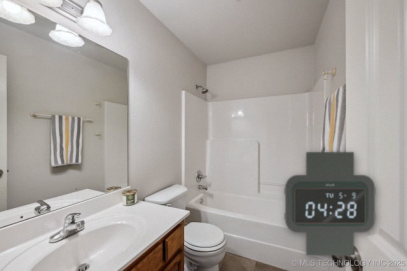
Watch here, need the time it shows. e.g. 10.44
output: 4.28
